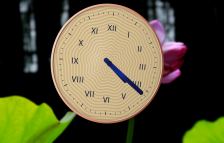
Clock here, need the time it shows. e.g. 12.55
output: 4.21
